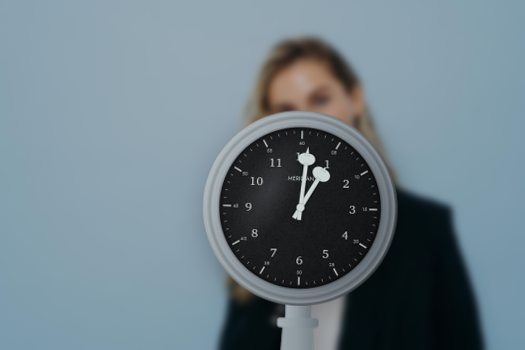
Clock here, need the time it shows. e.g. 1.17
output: 1.01
